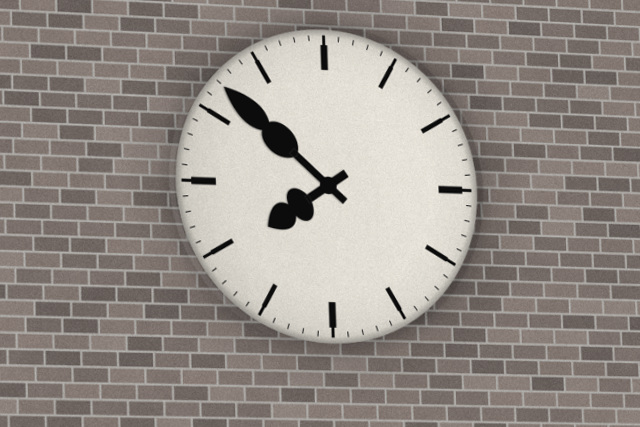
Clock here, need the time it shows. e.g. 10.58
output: 7.52
